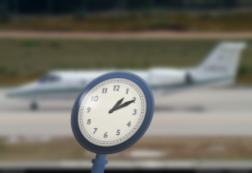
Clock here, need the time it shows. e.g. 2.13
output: 1.10
